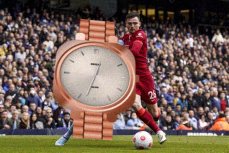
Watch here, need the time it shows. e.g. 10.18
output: 12.33
